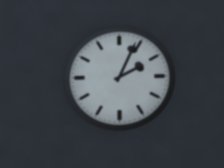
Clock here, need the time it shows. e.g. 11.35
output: 2.04
